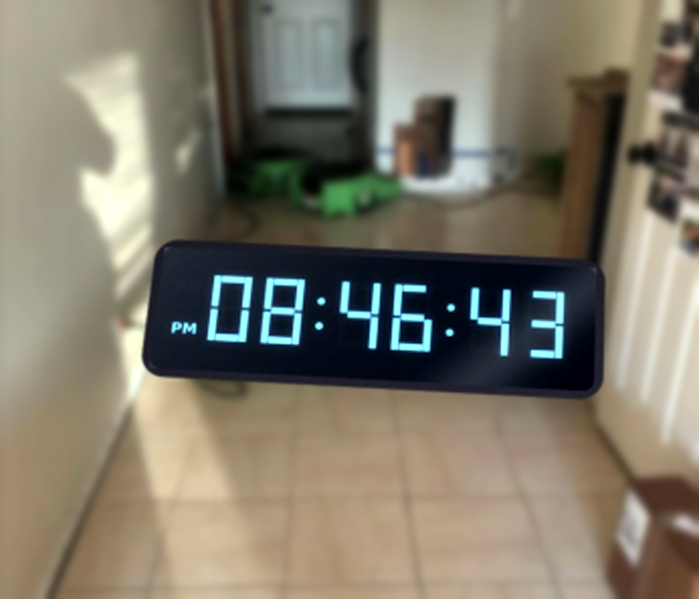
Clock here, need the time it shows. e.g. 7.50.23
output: 8.46.43
